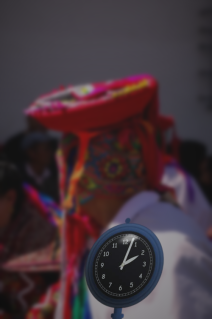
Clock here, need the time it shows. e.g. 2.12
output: 2.03
